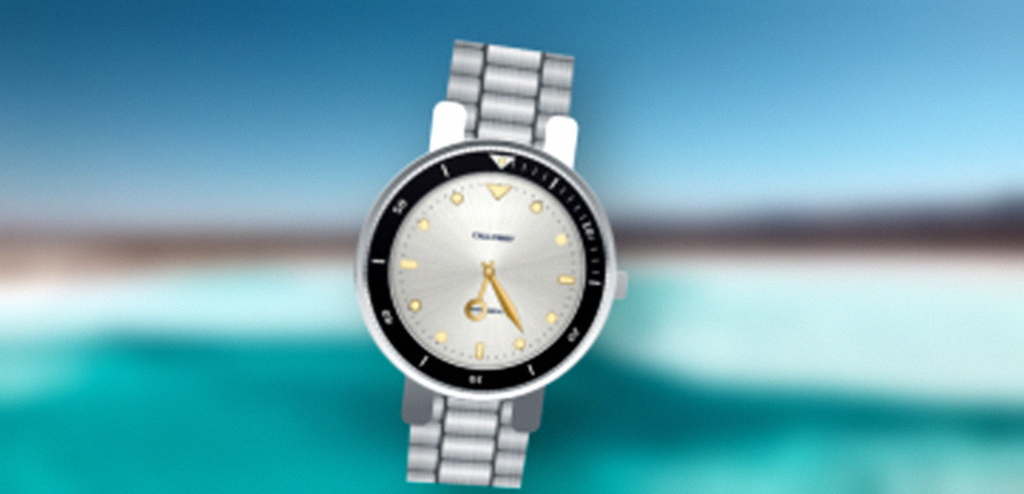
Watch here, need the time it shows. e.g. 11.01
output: 6.24
